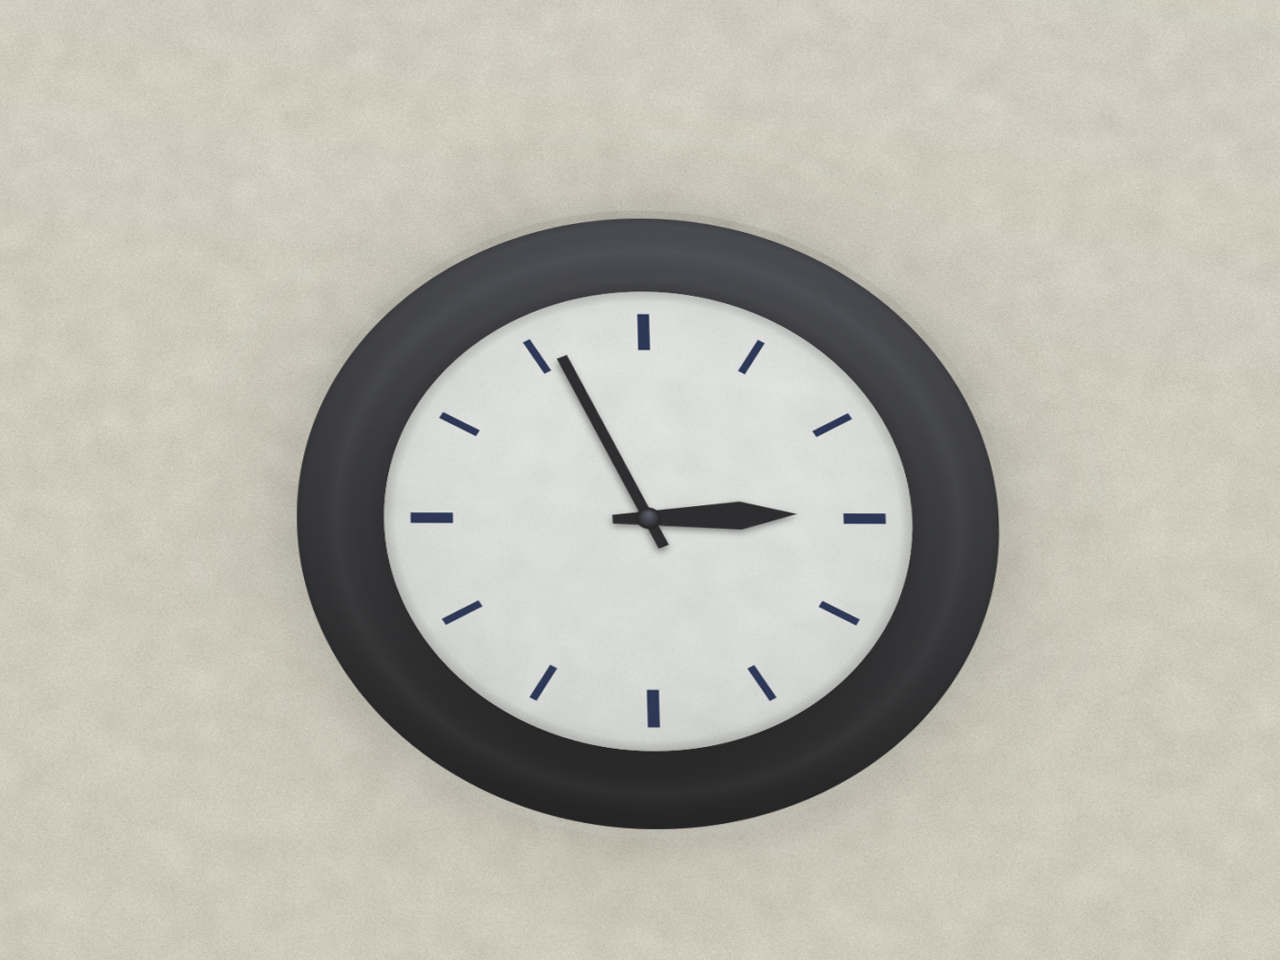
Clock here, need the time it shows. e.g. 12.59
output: 2.56
